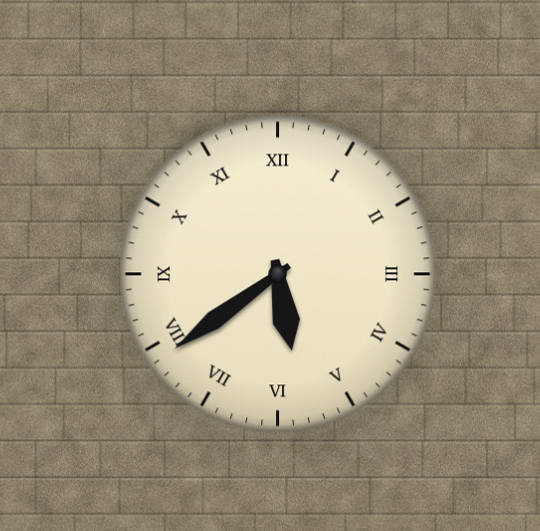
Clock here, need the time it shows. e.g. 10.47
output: 5.39
